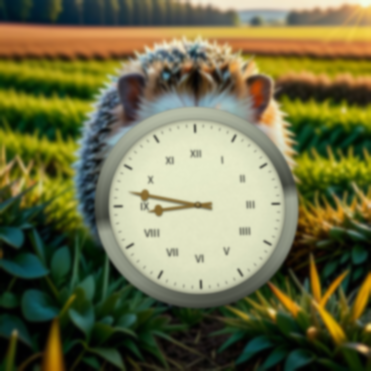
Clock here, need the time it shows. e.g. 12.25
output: 8.47
